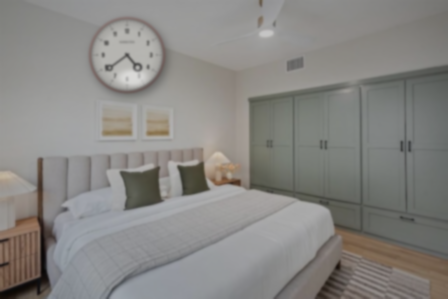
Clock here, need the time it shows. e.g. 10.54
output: 4.39
